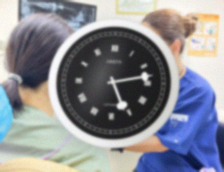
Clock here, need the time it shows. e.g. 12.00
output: 5.13
